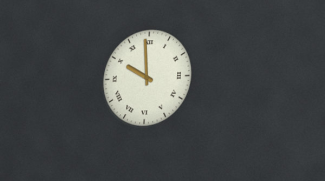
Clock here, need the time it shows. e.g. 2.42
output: 9.59
